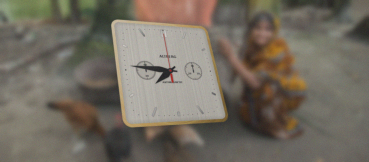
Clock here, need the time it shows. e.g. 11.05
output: 7.46
